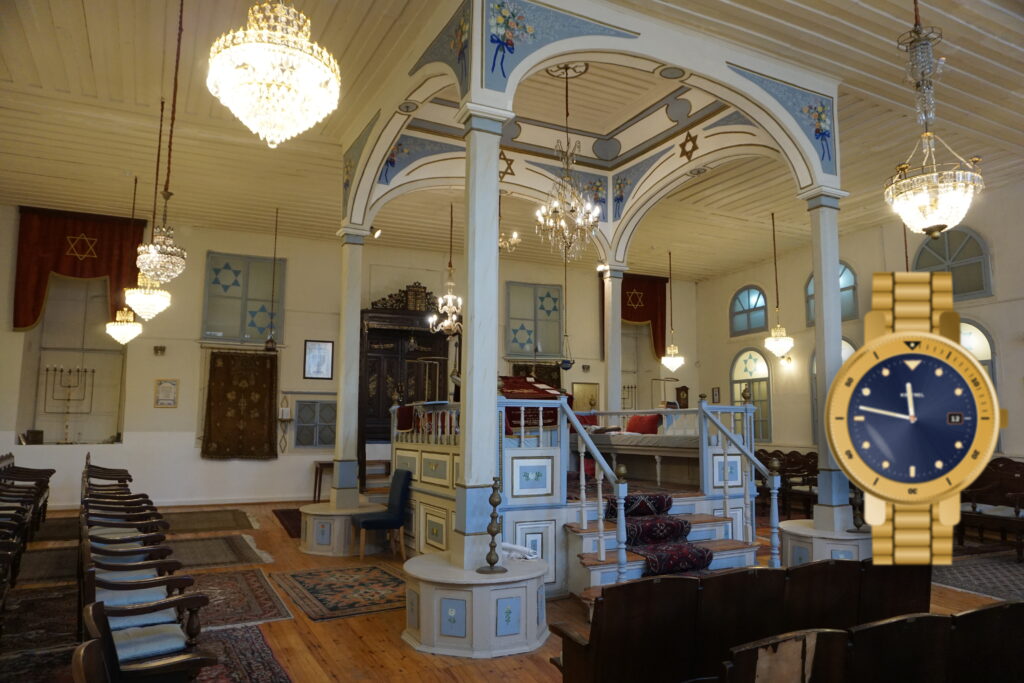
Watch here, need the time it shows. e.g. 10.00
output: 11.47
